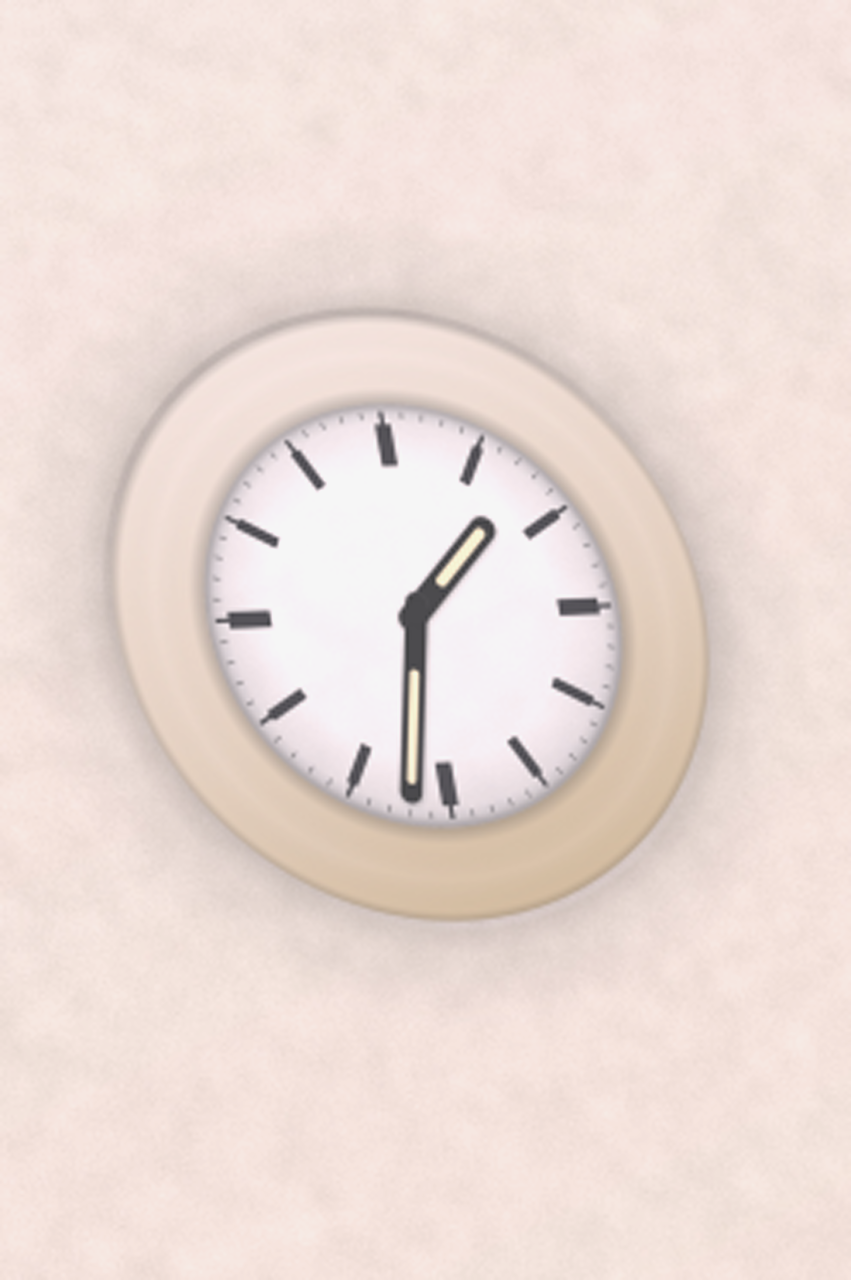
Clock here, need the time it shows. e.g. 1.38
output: 1.32
